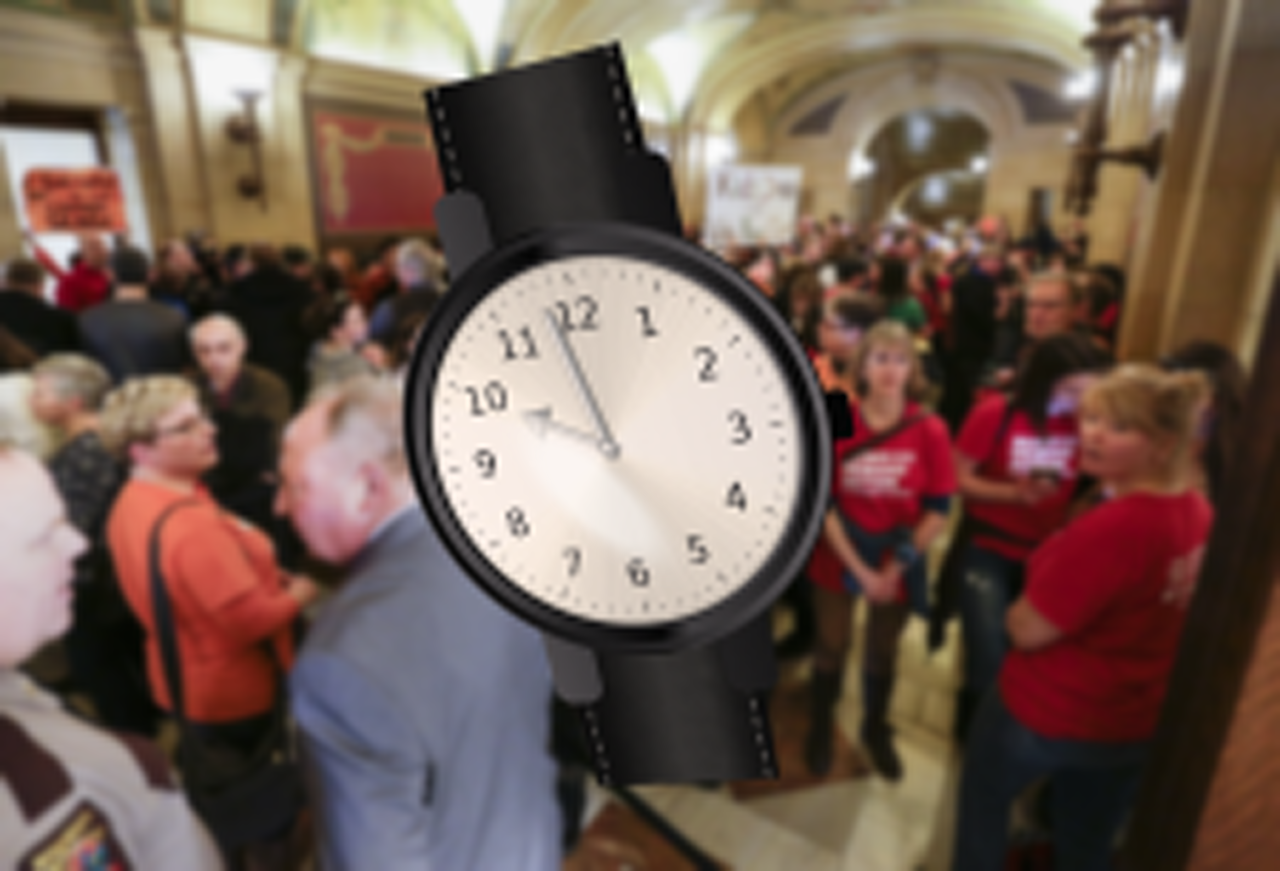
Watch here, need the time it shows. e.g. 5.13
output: 9.58
